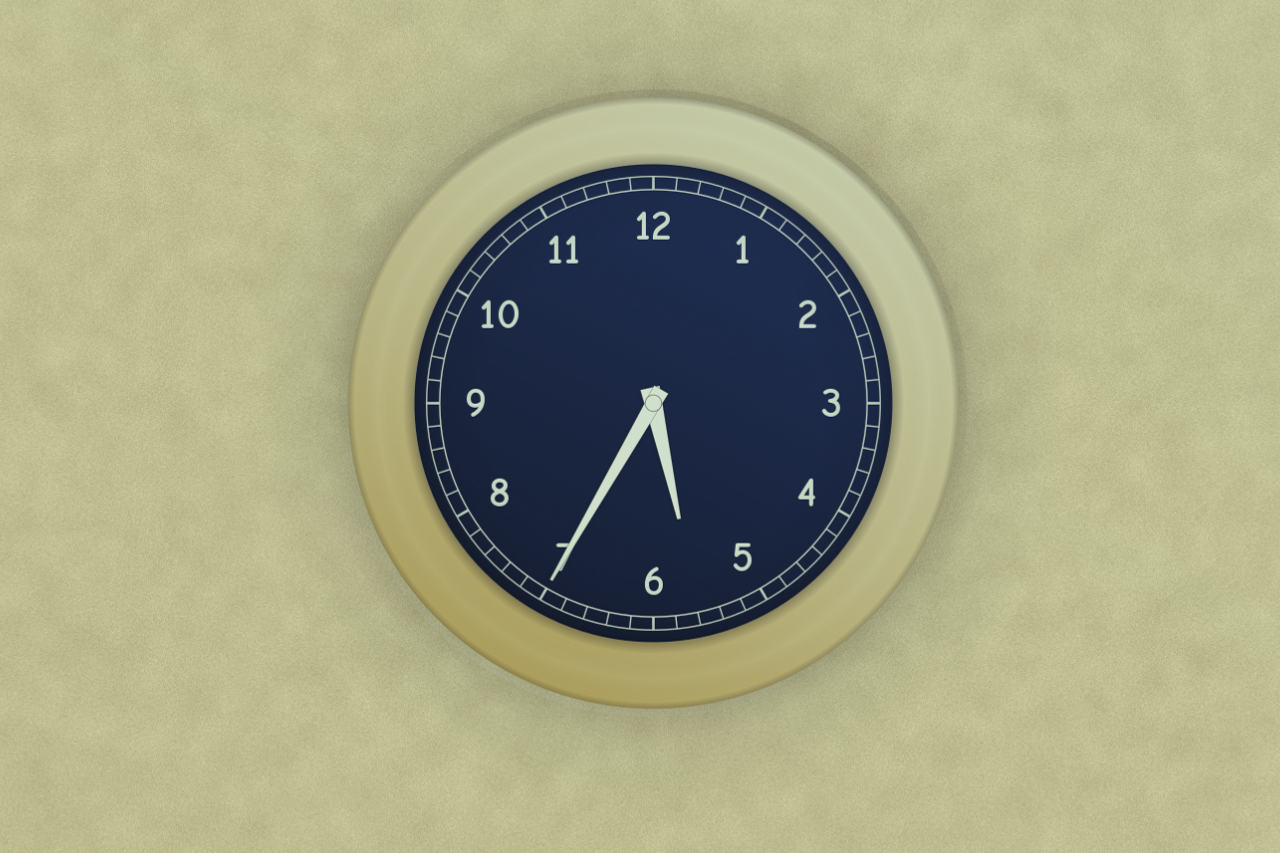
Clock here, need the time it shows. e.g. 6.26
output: 5.35
